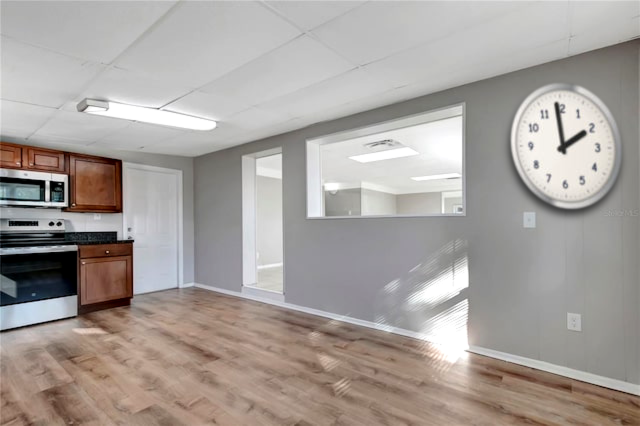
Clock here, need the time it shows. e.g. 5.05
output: 1.59
